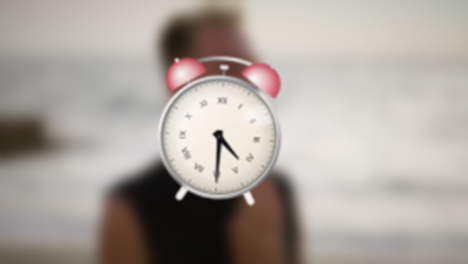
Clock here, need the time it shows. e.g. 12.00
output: 4.30
